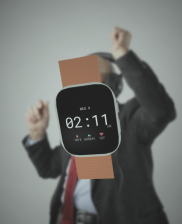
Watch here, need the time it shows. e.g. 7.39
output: 2.11
